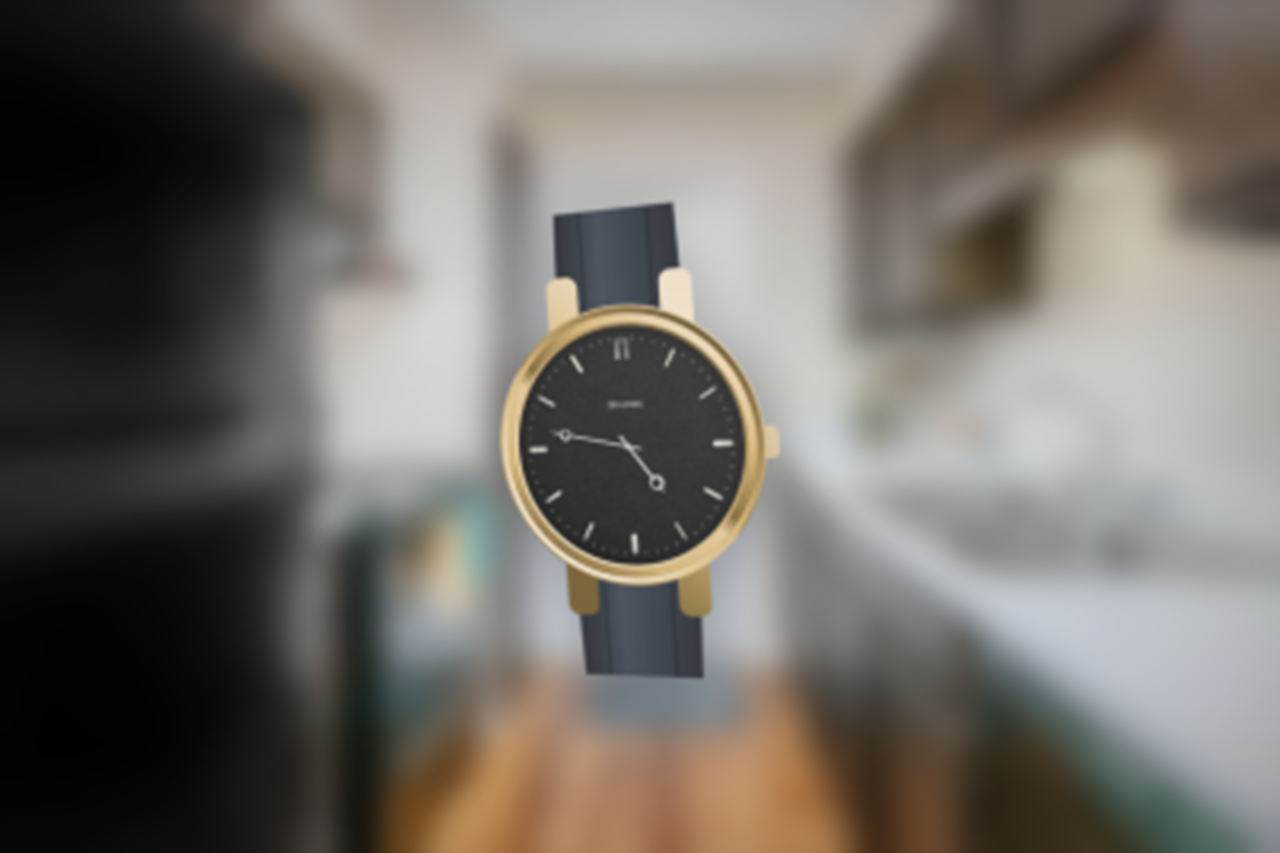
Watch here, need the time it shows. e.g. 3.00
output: 4.47
